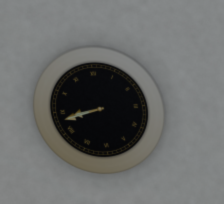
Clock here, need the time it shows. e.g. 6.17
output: 8.43
